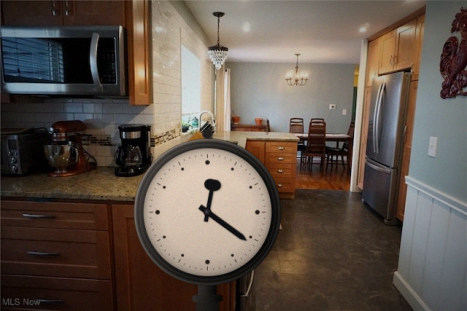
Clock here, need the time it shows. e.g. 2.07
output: 12.21
